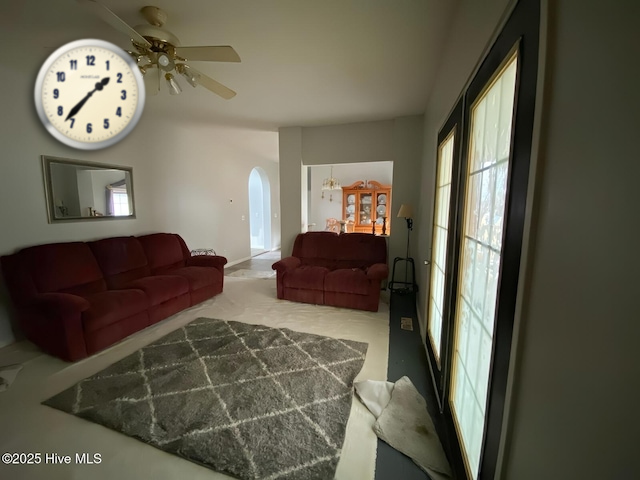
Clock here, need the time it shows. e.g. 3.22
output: 1.37
